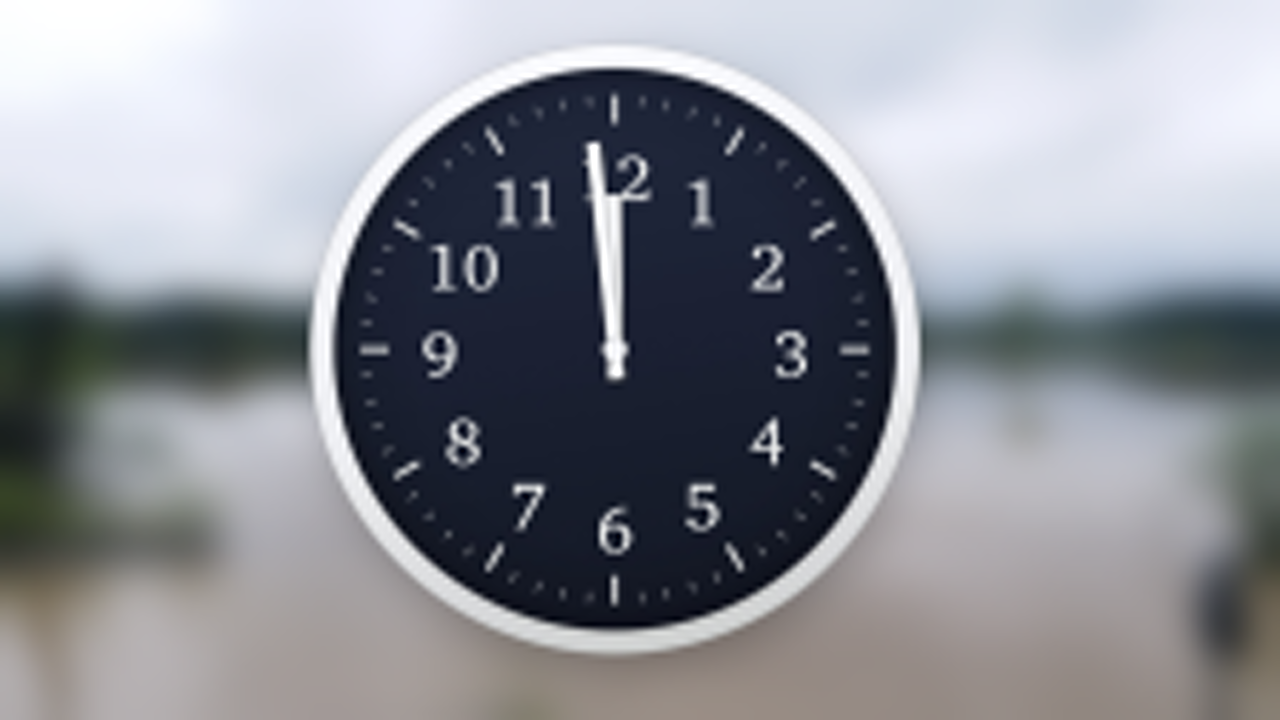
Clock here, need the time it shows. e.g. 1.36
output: 11.59
